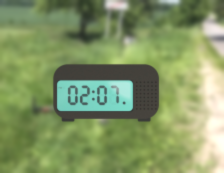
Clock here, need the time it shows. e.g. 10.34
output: 2.07
